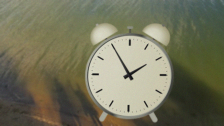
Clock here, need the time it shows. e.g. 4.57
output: 1.55
